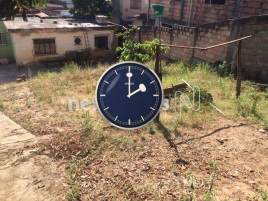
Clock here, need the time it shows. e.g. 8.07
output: 2.00
